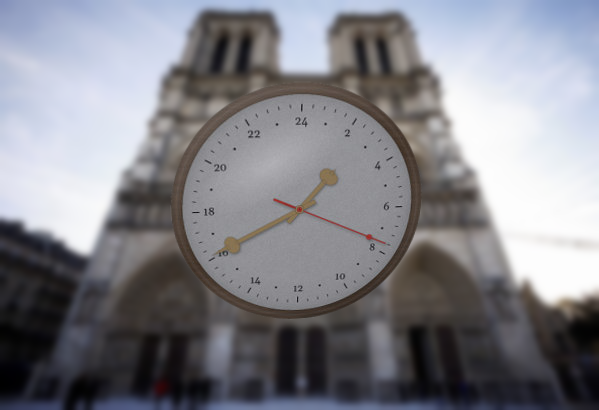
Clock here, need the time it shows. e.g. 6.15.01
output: 2.40.19
